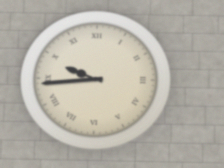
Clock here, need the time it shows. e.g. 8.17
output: 9.44
